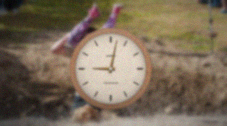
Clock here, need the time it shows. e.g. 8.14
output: 9.02
